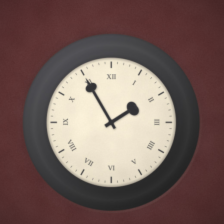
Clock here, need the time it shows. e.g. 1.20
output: 1.55
